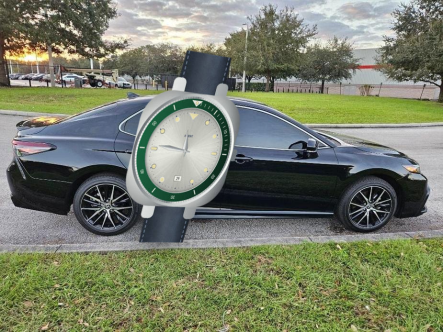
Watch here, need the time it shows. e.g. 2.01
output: 11.46
